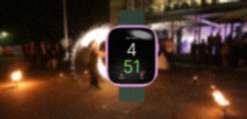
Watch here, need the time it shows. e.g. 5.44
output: 4.51
